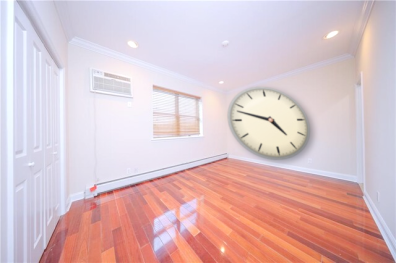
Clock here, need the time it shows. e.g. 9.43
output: 4.48
